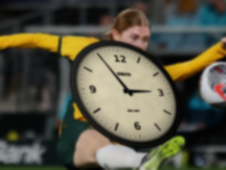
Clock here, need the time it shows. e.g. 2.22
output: 2.55
